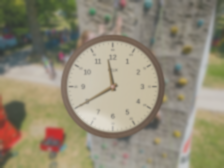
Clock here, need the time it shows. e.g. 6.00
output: 11.40
